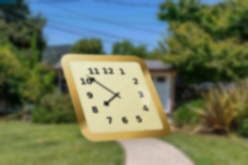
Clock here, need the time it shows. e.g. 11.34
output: 7.52
